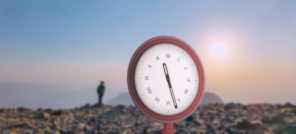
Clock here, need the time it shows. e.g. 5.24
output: 11.27
